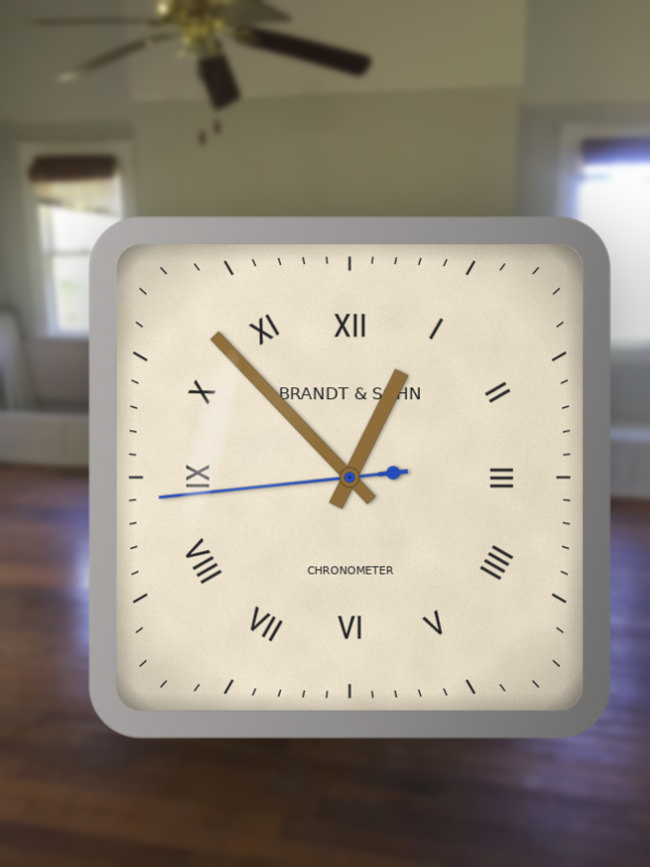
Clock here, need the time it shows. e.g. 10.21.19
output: 12.52.44
